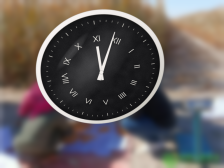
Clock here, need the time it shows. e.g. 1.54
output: 10.59
